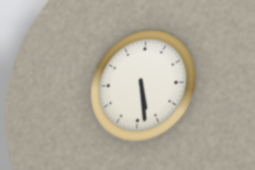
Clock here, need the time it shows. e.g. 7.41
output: 5.28
